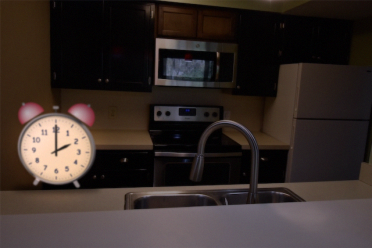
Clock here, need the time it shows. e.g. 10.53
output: 2.00
